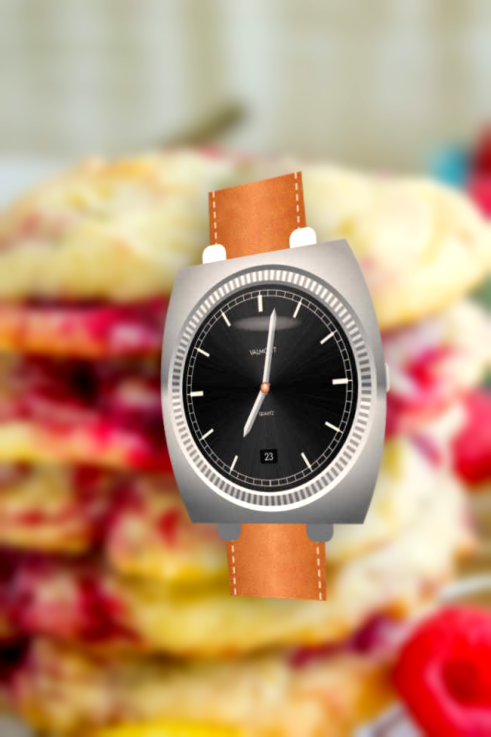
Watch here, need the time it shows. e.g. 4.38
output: 7.02
